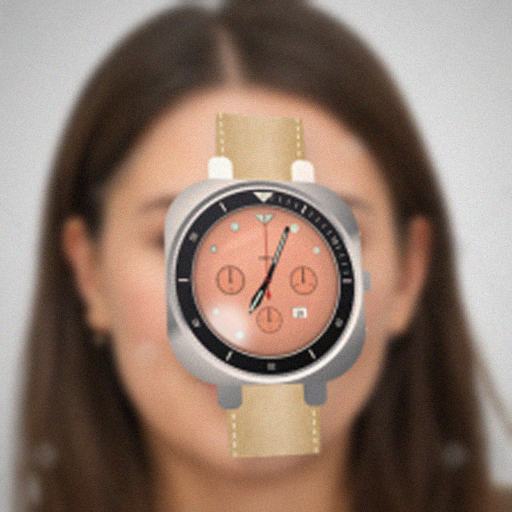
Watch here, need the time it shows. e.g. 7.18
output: 7.04
